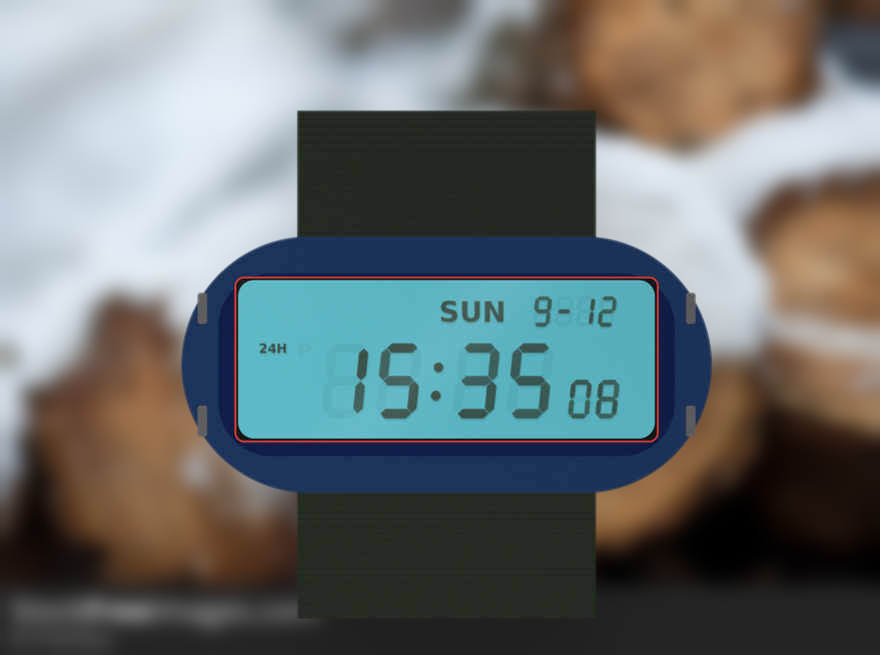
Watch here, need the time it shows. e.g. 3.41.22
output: 15.35.08
